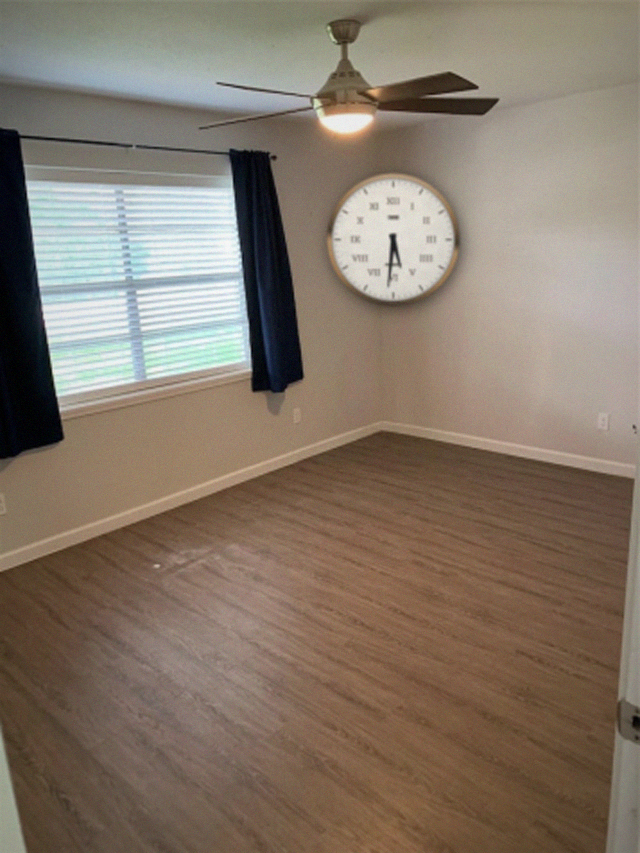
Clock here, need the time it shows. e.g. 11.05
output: 5.31
